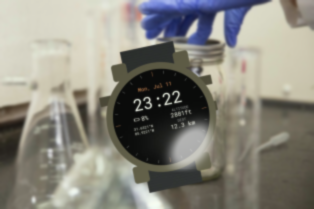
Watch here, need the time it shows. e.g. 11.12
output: 23.22
